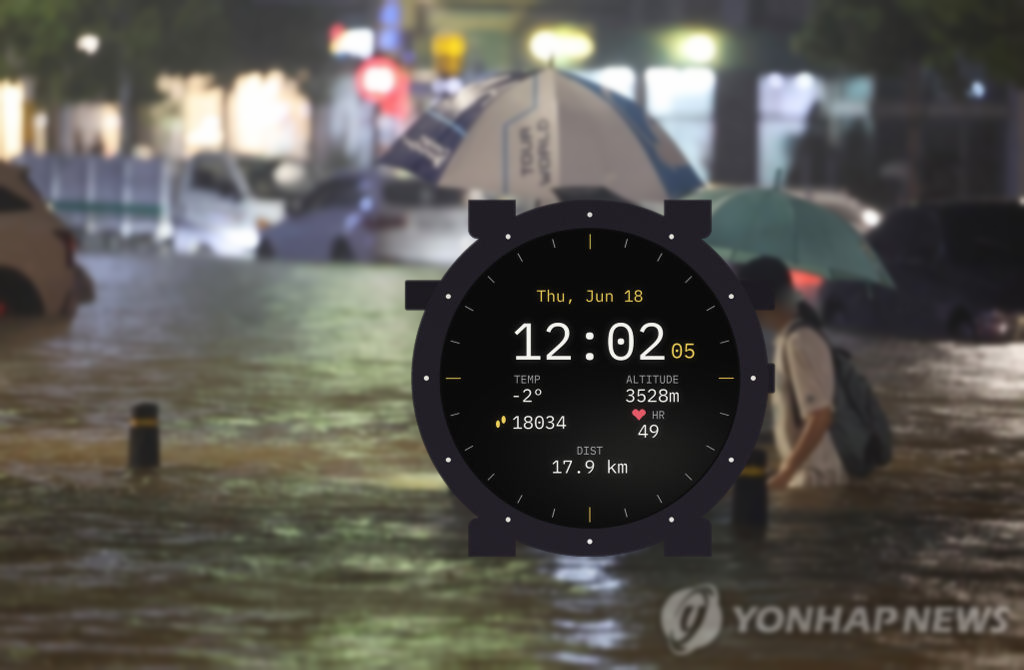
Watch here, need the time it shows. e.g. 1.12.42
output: 12.02.05
